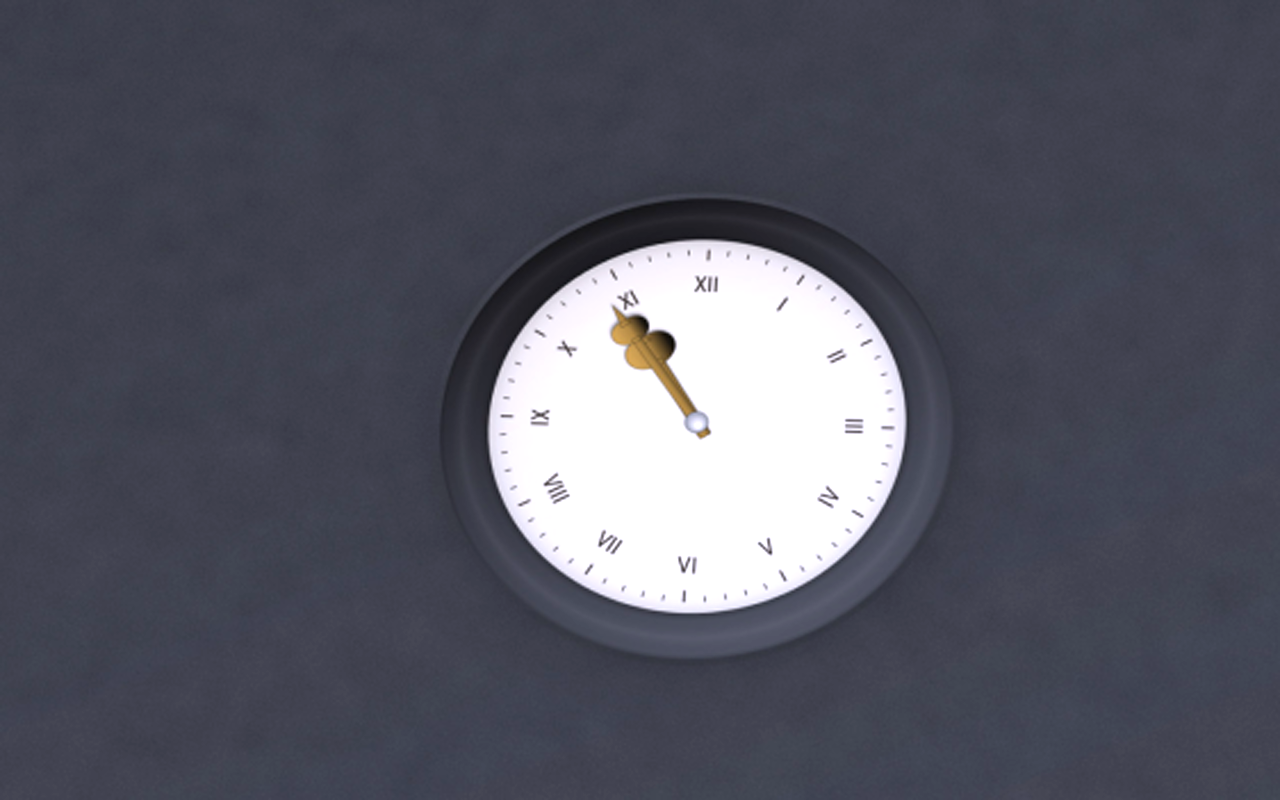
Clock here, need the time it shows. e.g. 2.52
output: 10.54
